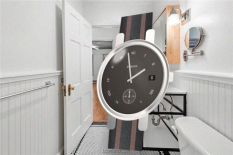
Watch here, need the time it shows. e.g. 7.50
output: 1.58
